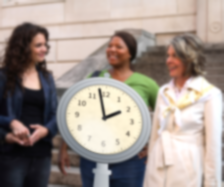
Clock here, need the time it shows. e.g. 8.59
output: 1.58
